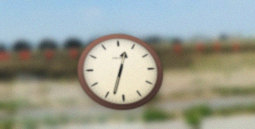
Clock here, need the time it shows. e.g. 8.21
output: 12.33
